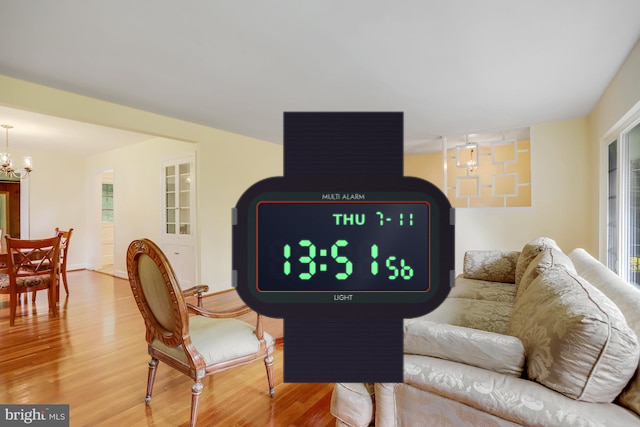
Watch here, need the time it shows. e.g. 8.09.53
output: 13.51.56
